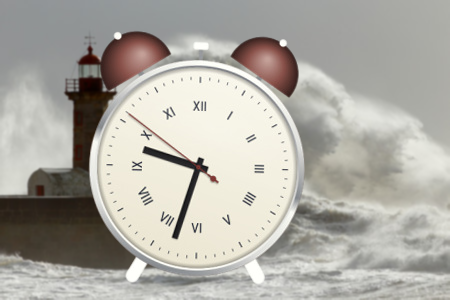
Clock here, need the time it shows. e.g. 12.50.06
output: 9.32.51
